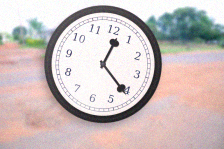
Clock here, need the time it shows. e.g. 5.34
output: 12.21
